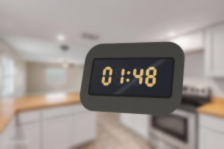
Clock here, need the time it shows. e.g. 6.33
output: 1.48
